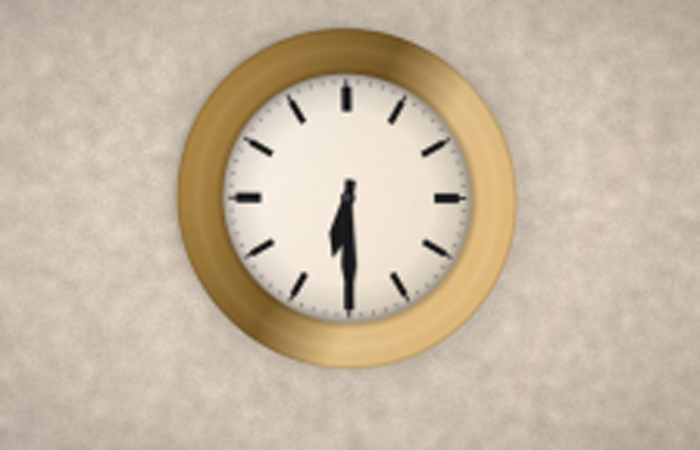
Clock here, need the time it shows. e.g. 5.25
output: 6.30
